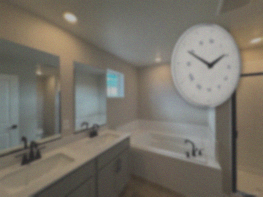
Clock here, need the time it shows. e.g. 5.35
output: 1.49
